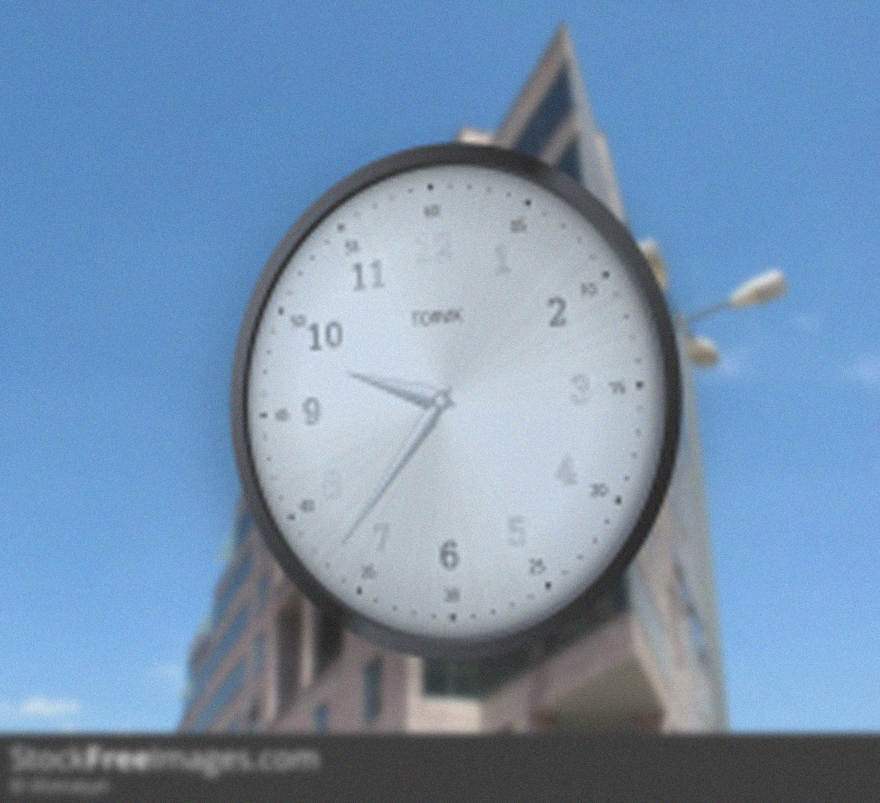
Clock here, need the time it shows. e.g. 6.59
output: 9.37
